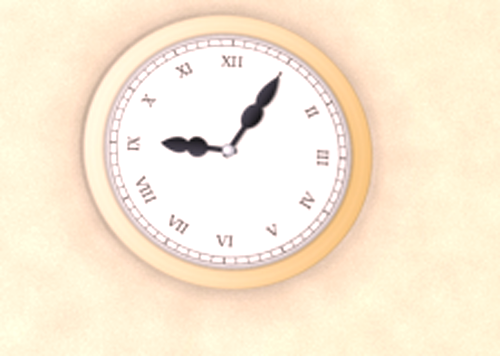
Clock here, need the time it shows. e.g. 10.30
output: 9.05
